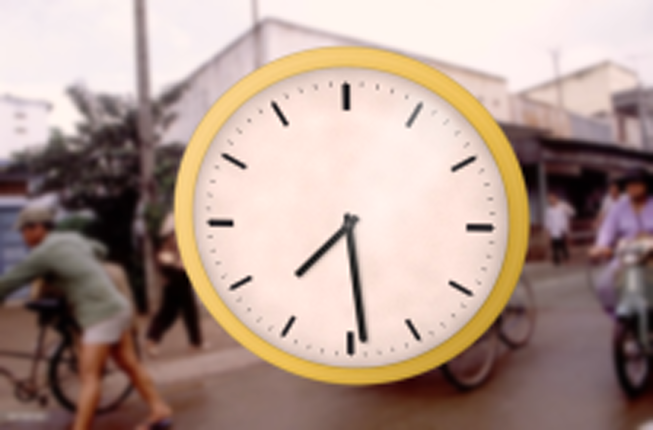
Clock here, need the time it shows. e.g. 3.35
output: 7.29
